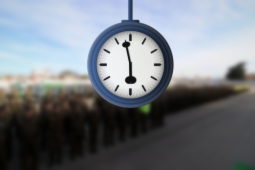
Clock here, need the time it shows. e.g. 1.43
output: 5.58
